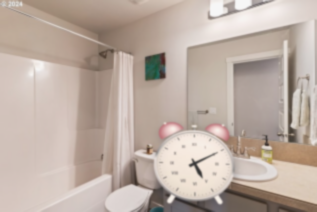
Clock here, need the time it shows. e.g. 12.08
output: 5.10
